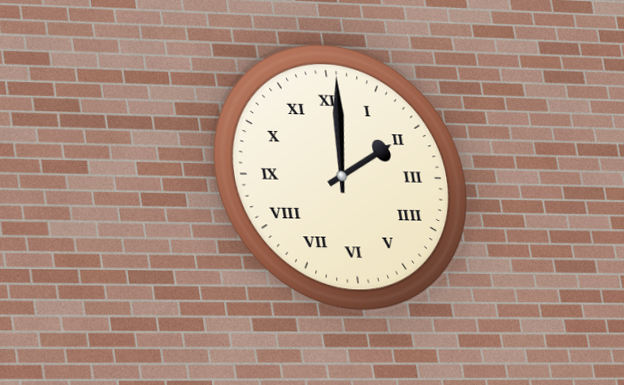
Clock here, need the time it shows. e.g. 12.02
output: 2.01
